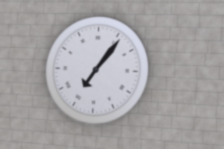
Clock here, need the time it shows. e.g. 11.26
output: 7.06
